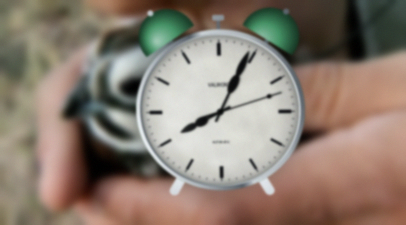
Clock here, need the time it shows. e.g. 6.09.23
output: 8.04.12
